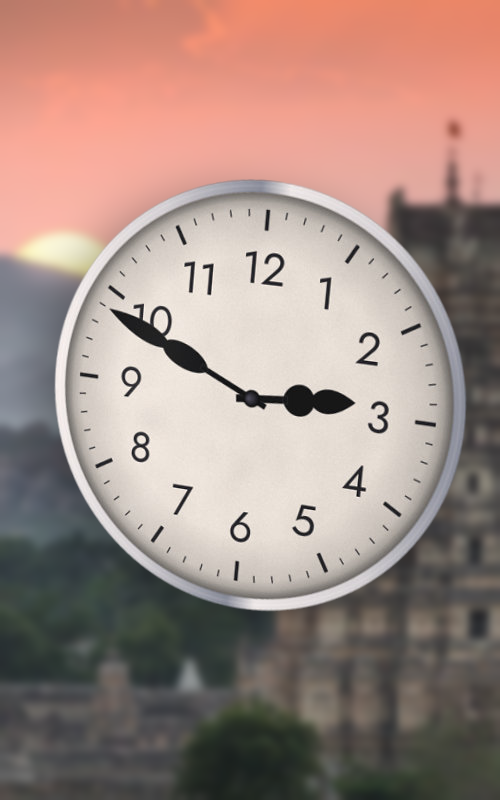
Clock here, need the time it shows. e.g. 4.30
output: 2.49
